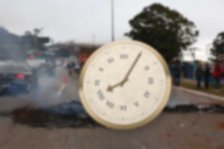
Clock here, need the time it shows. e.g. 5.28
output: 8.05
